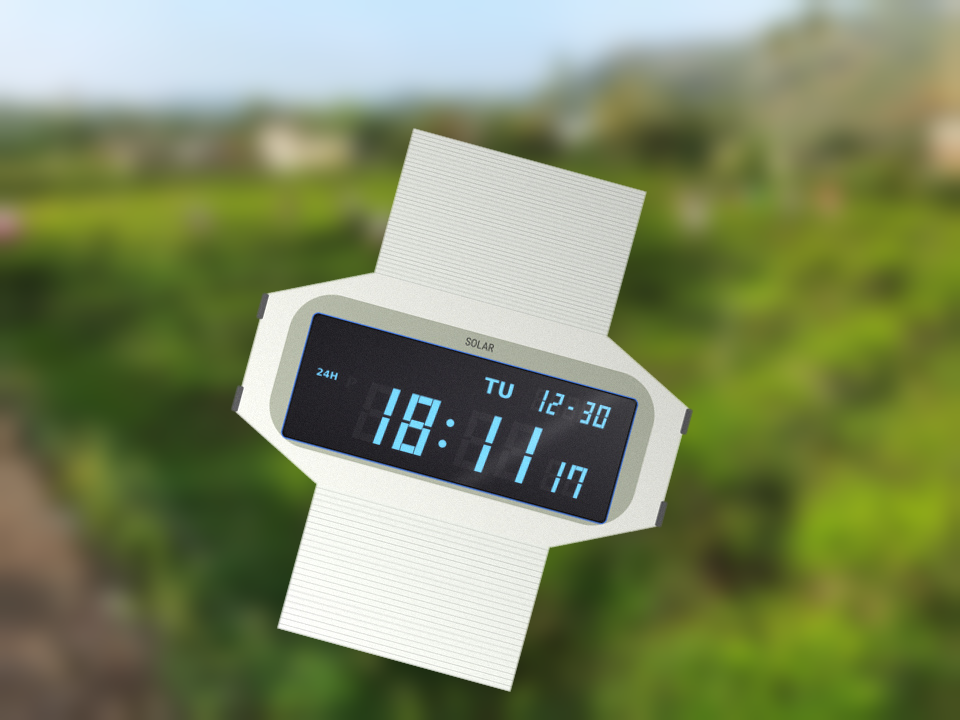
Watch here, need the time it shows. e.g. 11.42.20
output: 18.11.17
